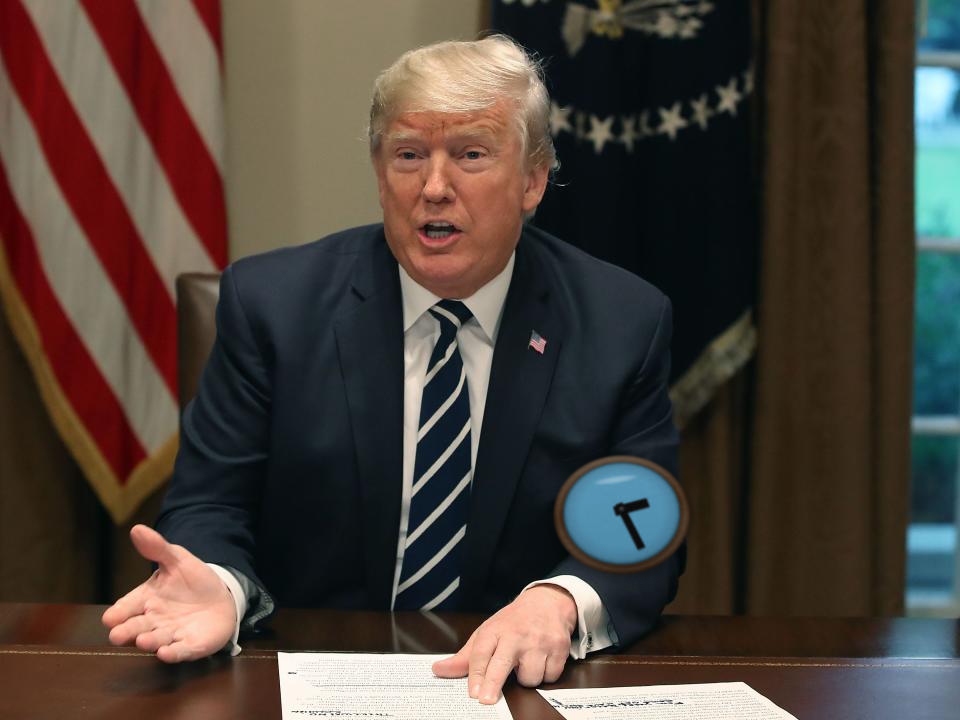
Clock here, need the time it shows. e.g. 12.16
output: 2.26
